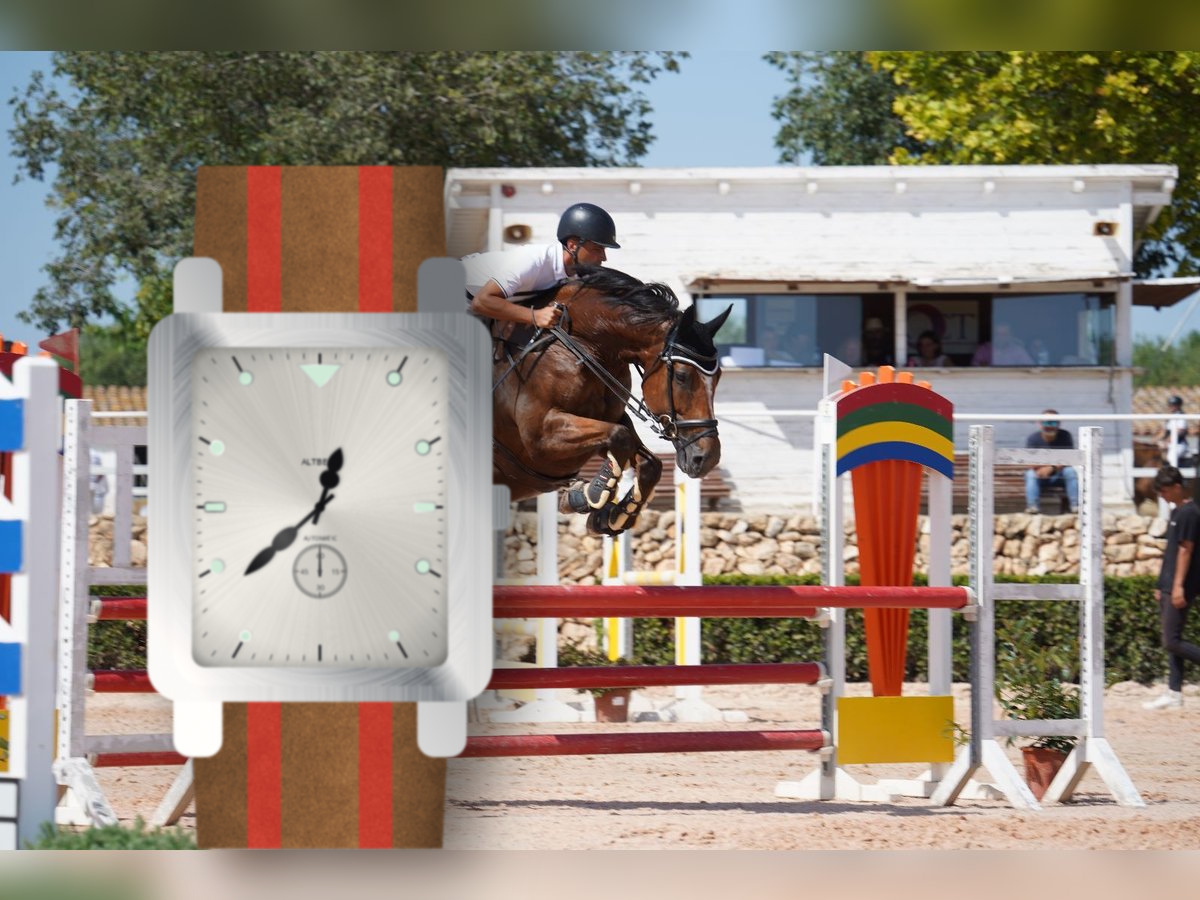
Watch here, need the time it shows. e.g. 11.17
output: 12.38
